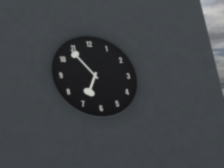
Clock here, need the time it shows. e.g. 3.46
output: 6.54
